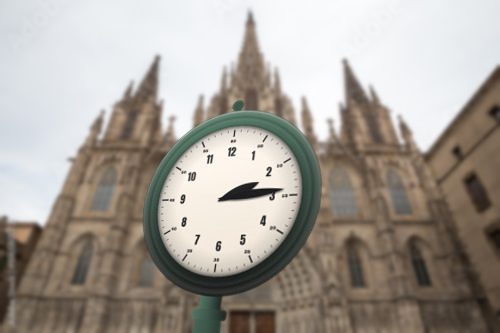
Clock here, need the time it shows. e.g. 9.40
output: 2.14
